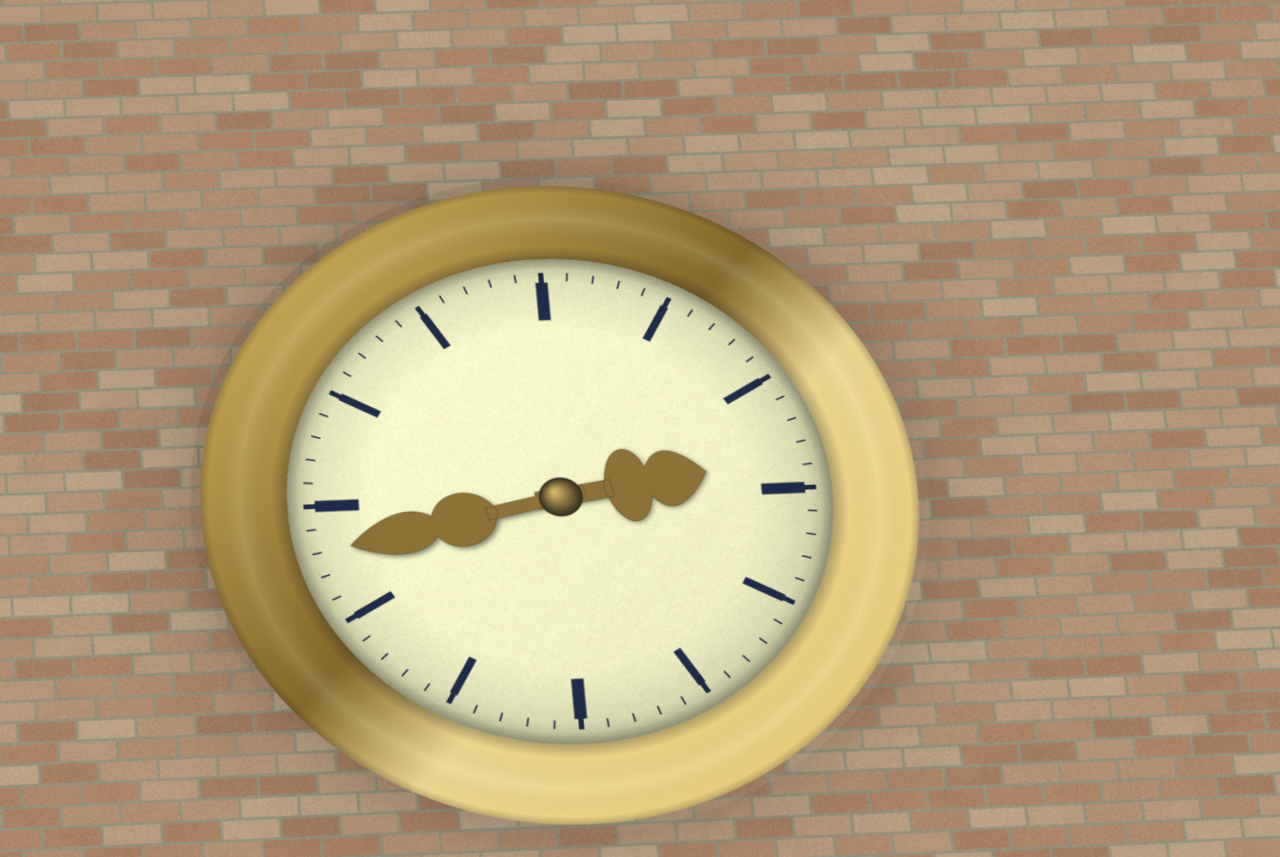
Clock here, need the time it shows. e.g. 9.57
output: 2.43
